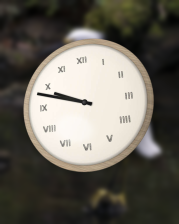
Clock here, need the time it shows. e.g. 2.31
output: 9.48
